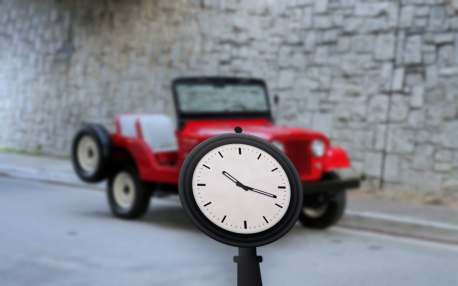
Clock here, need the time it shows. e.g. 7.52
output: 10.18
